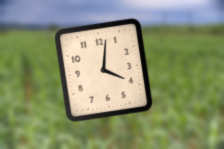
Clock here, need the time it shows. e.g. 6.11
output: 4.02
